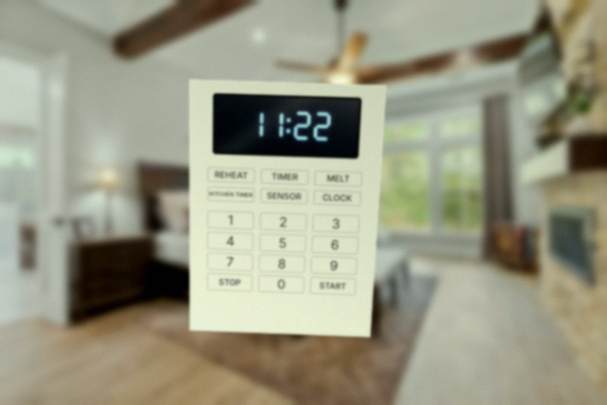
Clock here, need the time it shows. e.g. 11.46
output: 11.22
